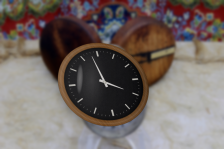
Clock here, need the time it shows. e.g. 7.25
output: 3.58
